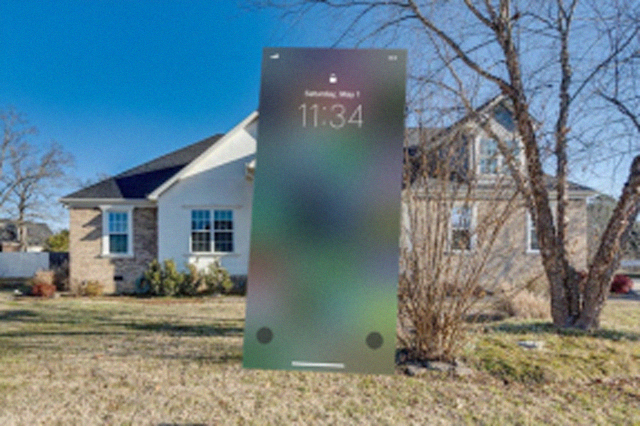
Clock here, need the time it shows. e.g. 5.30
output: 11.34
